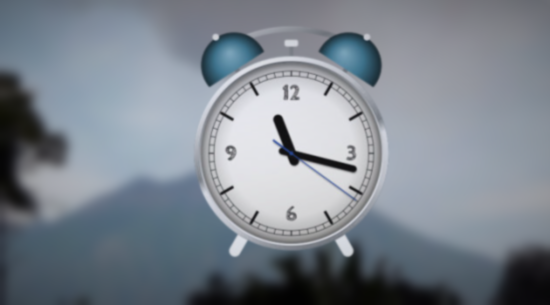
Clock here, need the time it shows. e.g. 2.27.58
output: 11.17.21
